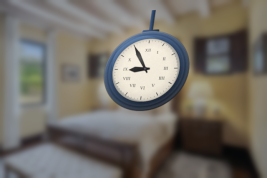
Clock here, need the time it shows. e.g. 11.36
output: 8.55
